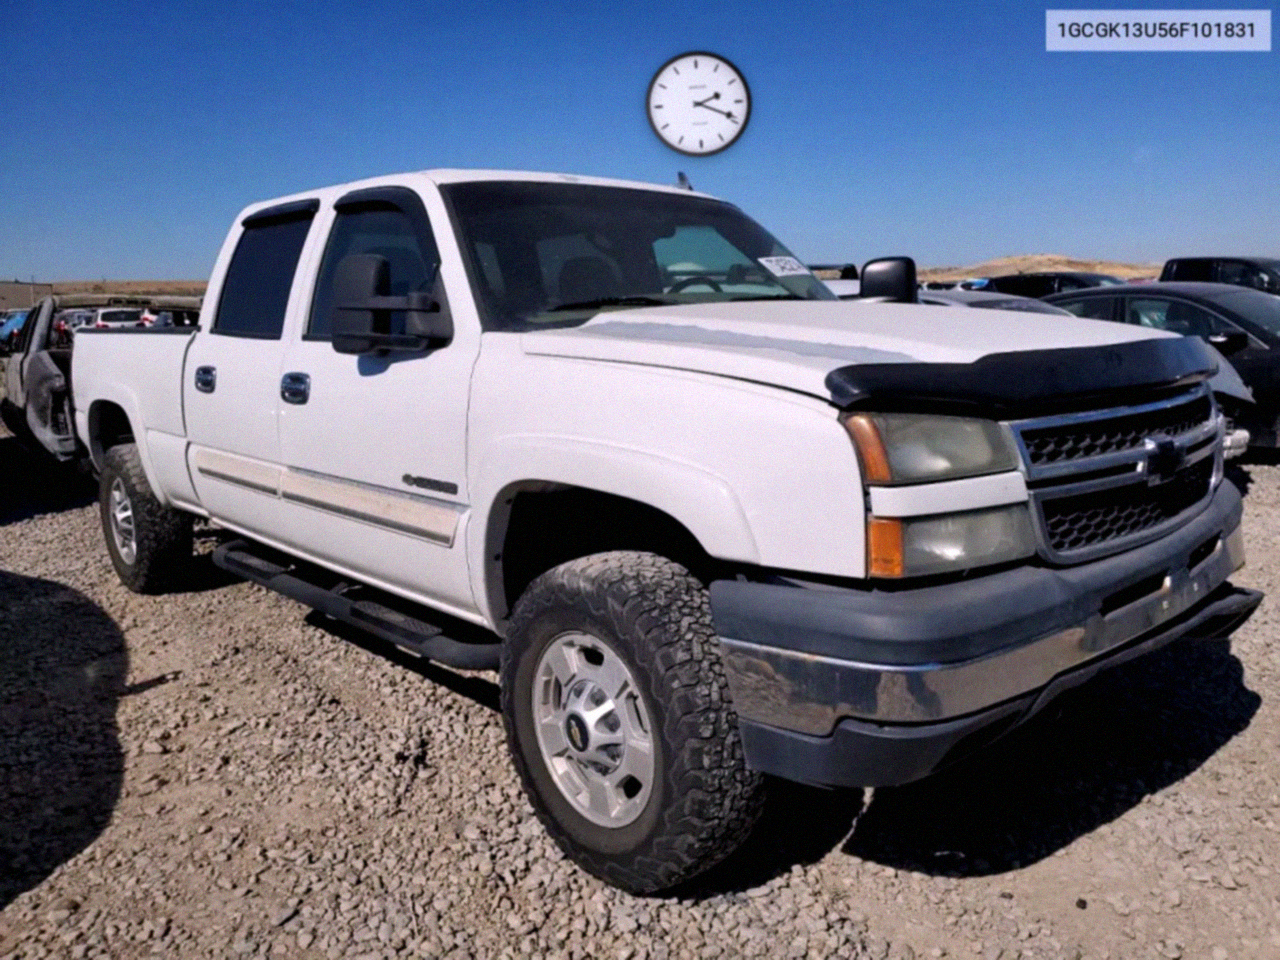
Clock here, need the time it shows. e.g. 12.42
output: 2.19
